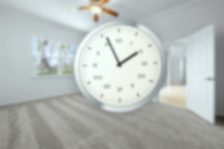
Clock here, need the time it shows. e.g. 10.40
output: 1.56
